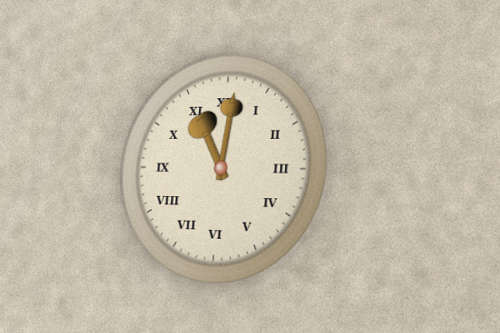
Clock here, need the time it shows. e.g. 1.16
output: 11.01
